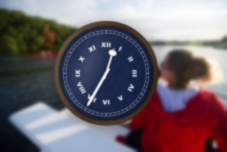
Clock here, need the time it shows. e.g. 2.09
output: 12.35
